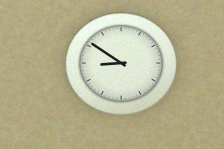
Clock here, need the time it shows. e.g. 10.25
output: 8.51
